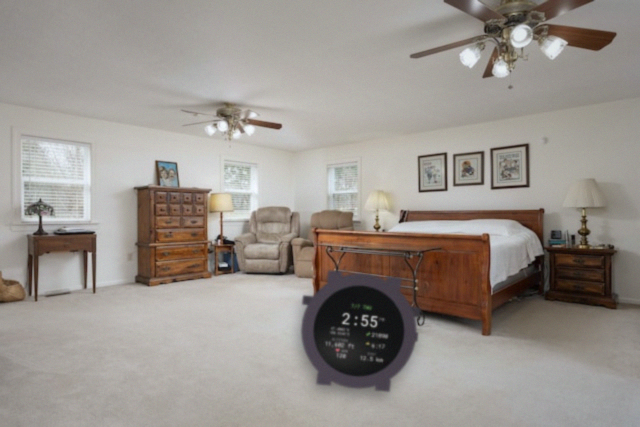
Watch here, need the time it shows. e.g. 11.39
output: 2.55
